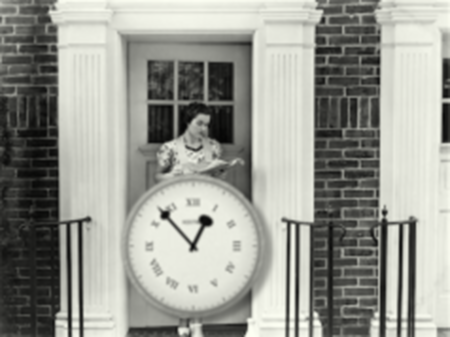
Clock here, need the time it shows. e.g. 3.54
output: 12.53
